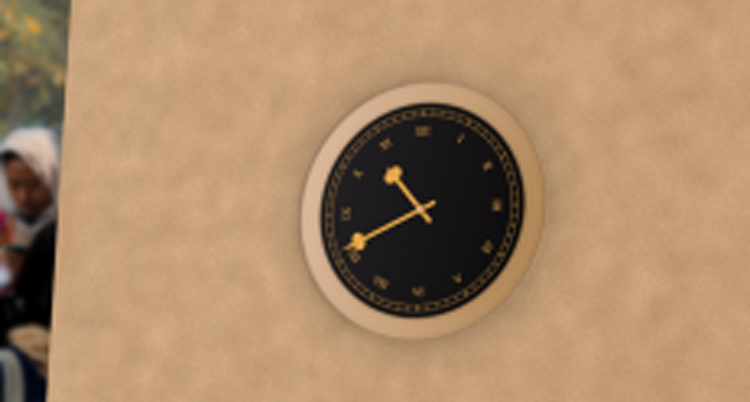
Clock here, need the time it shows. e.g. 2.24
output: 10.41
